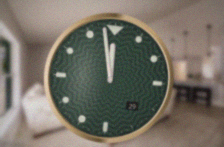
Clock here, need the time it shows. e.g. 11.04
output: 11.58
